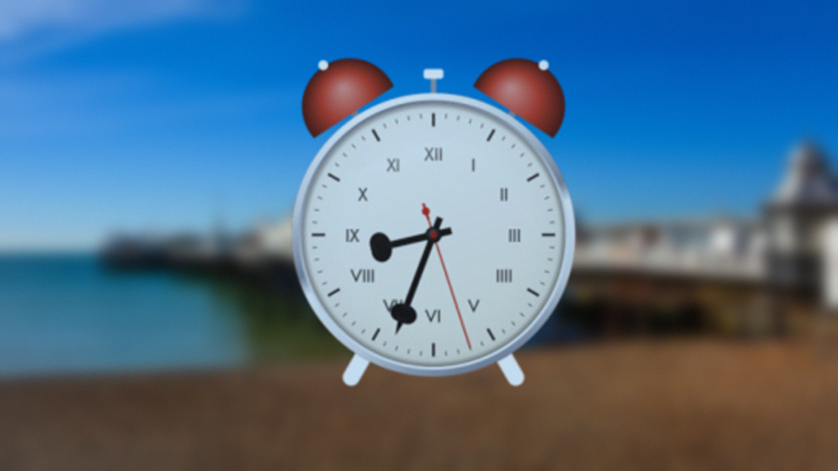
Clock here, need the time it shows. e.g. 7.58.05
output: 8.33.27
